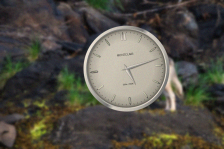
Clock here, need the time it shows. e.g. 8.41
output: 5.13
